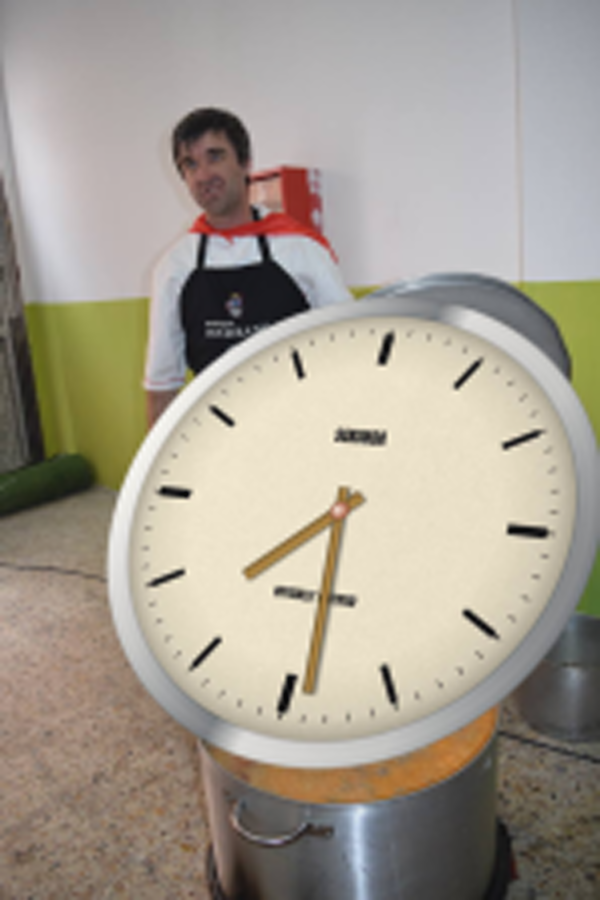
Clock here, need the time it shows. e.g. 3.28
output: 7.29
